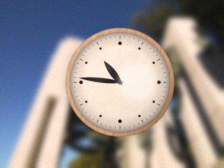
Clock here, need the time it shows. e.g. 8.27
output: 10.46
